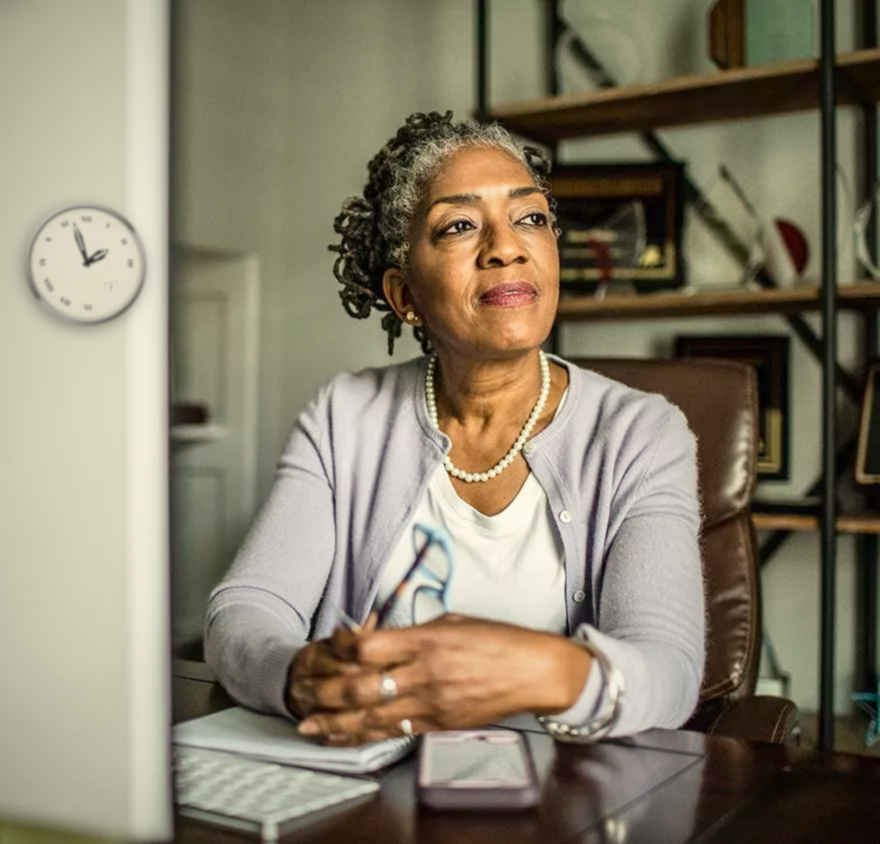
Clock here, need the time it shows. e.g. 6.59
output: 1.57
